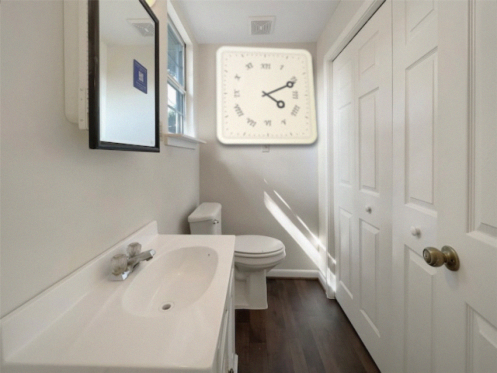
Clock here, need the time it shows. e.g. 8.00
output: 4.11
